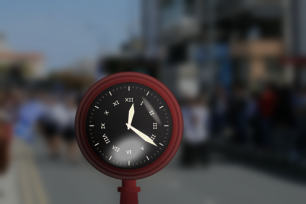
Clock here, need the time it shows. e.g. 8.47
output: 12.21
